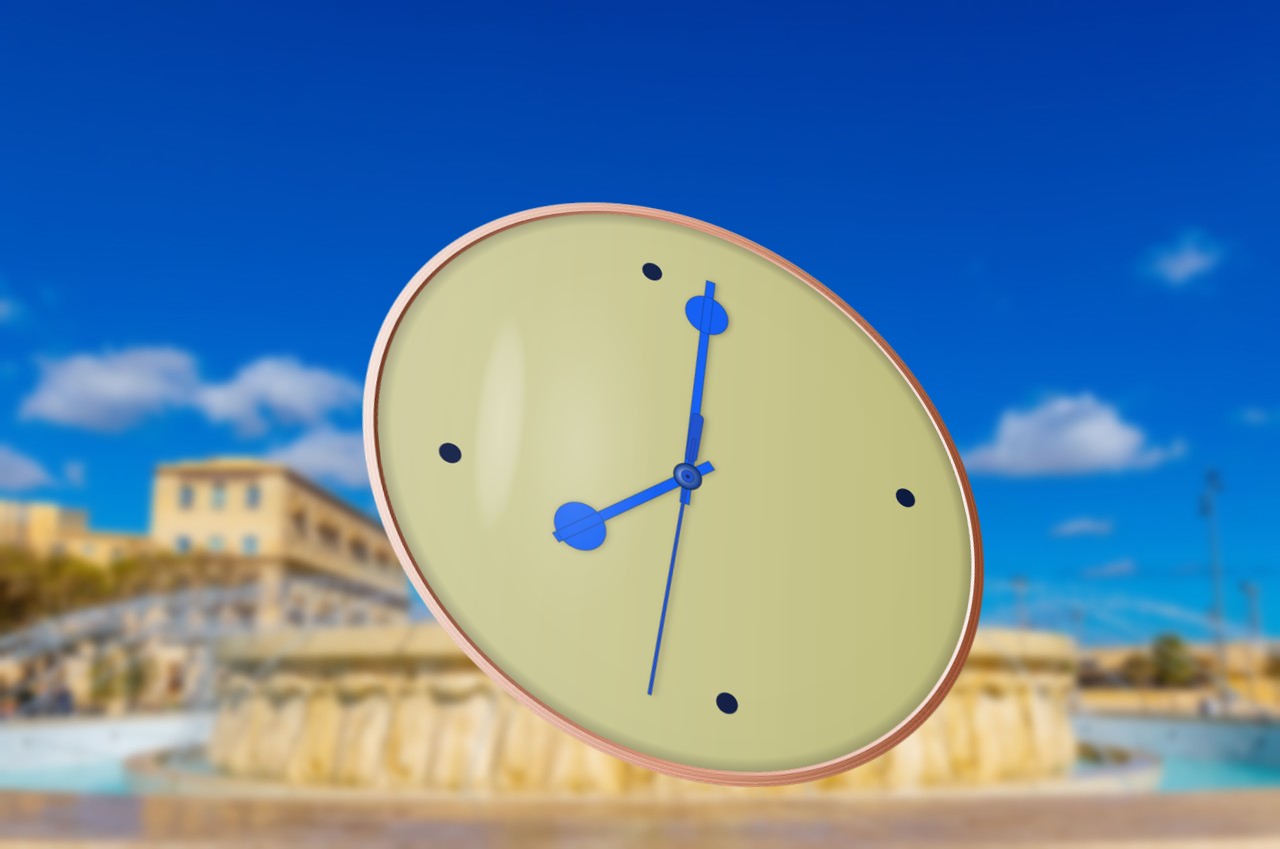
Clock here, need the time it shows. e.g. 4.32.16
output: 8.02.33
